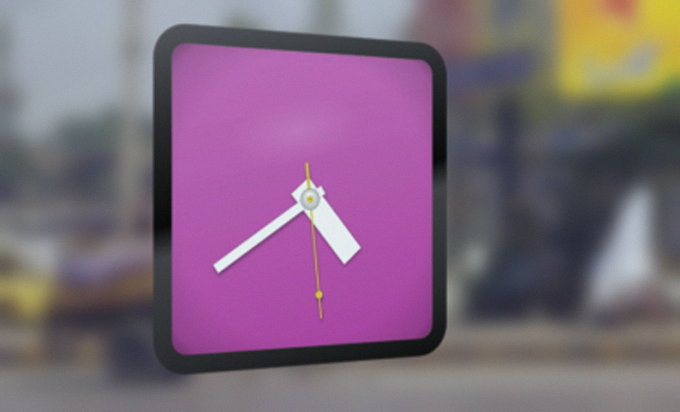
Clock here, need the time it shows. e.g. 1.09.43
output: 4.39.29
